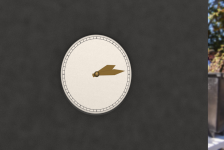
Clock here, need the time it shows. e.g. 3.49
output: 2.14
